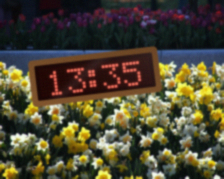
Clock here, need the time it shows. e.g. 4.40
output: 13.35
